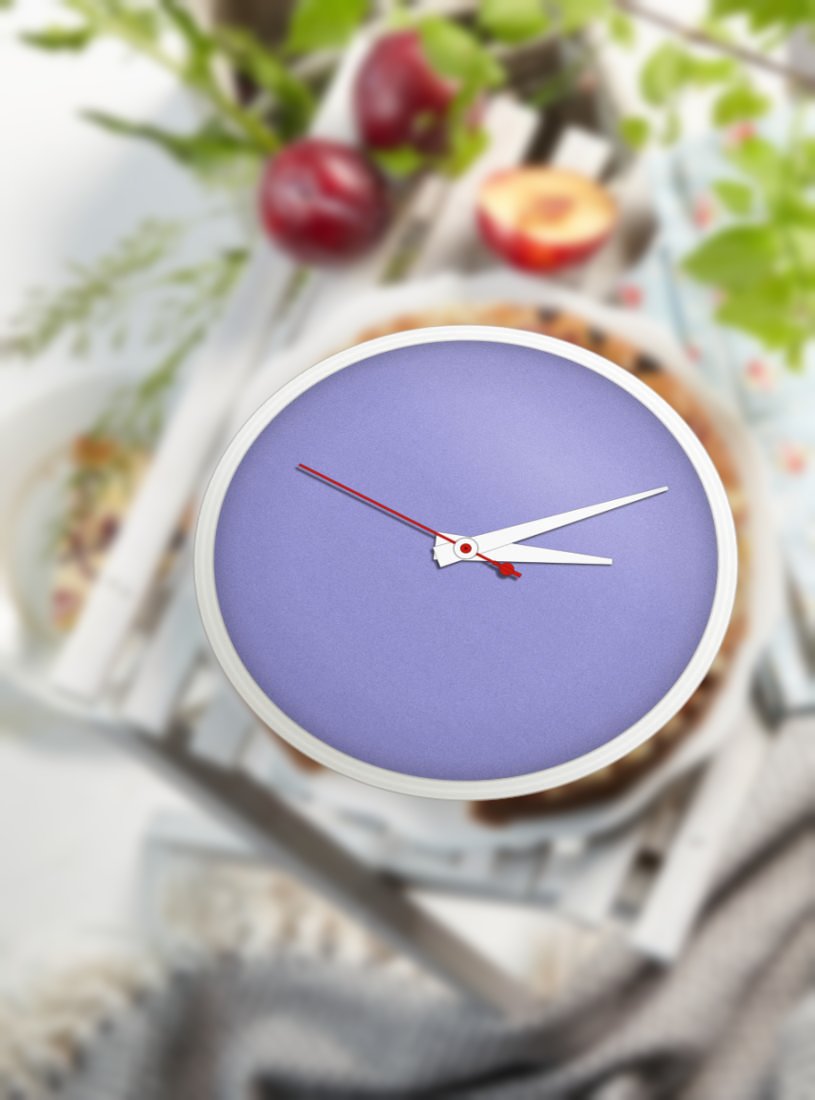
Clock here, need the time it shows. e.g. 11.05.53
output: 3.11.50
